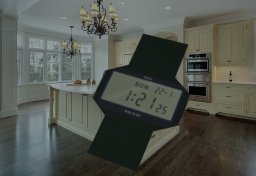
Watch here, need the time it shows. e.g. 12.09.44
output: 1.21.25
